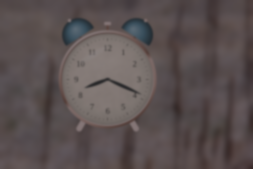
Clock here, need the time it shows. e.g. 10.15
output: 8.19
